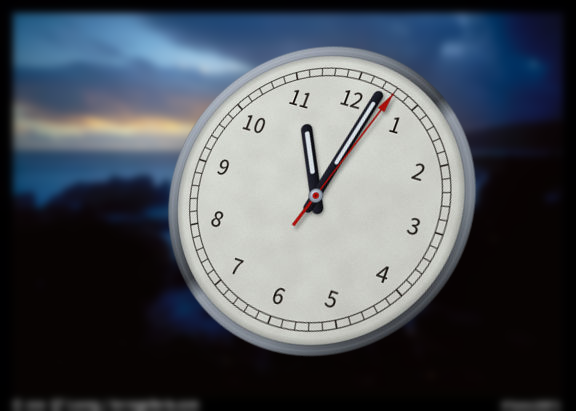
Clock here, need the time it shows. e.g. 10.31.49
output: 11.02.03
